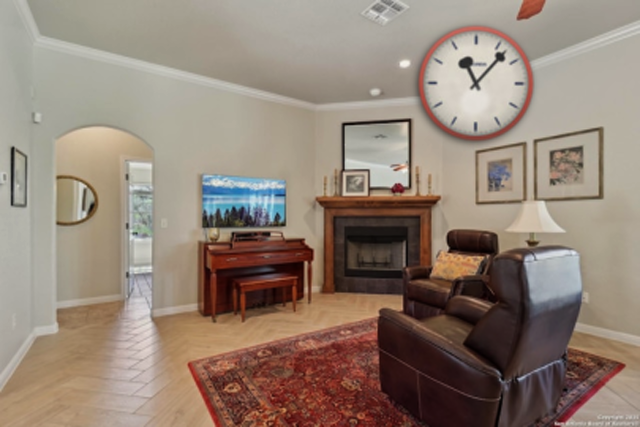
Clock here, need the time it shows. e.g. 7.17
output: 11.07
